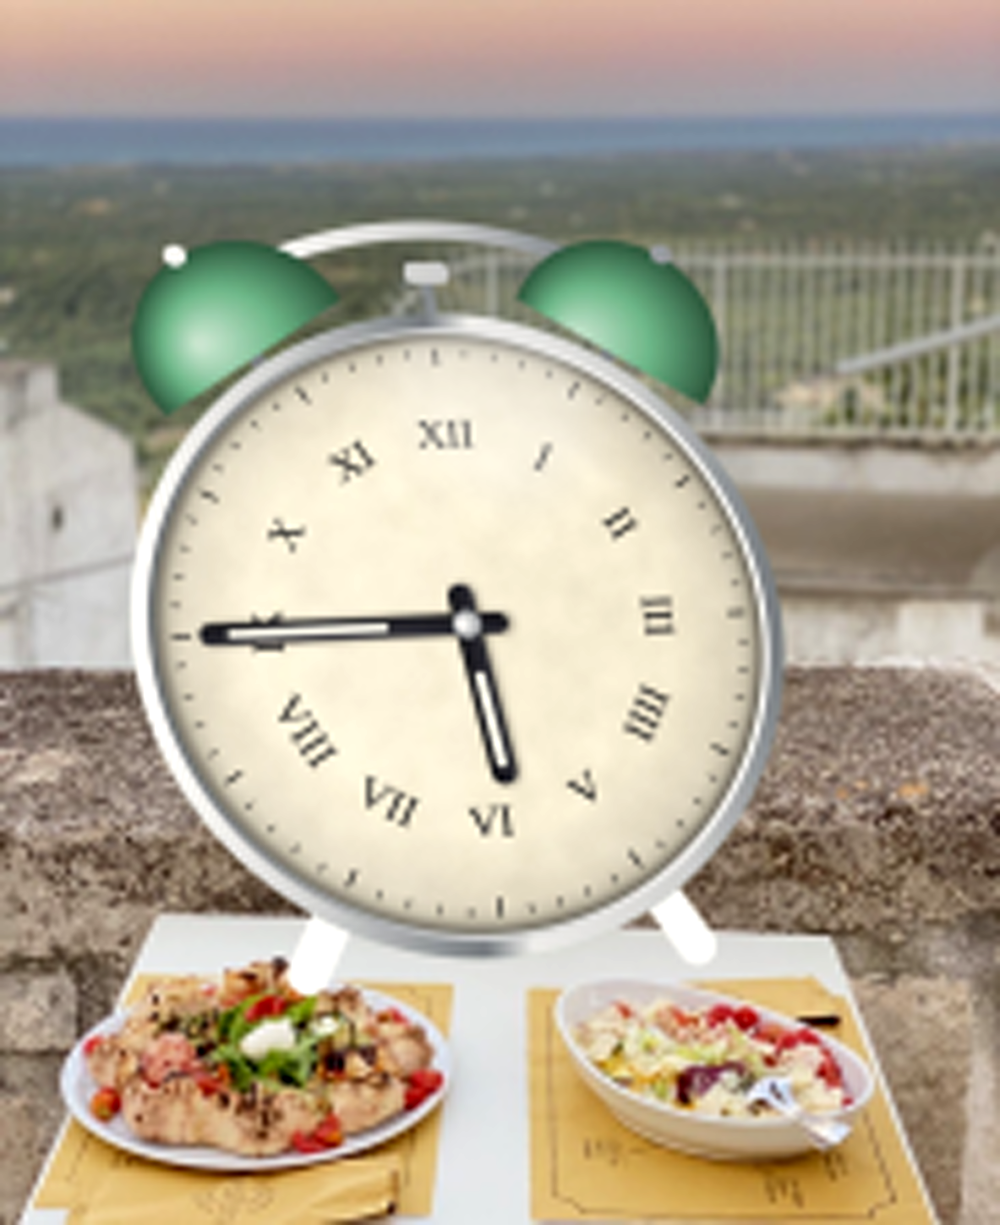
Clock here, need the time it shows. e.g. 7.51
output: 5.45
